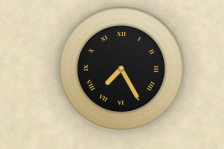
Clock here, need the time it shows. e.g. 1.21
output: 7.25
